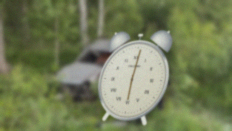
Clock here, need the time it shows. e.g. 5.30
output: 6.01
